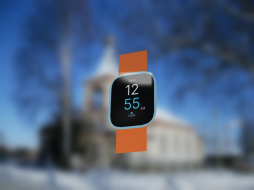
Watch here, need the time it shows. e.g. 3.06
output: 12.55
